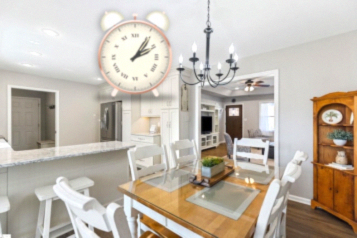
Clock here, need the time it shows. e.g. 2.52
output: 2.06
